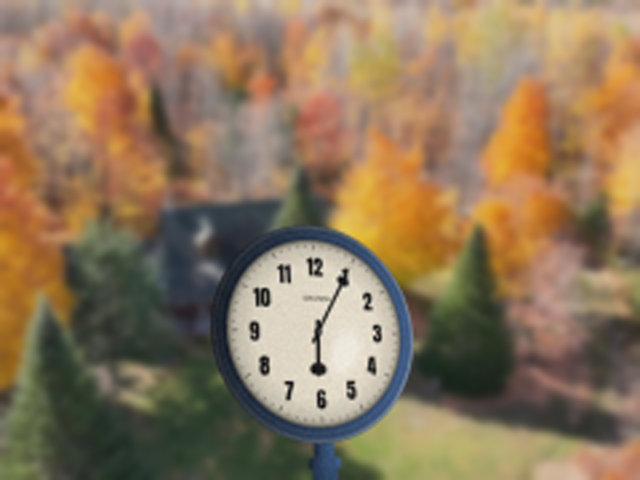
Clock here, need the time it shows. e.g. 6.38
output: 6.05
